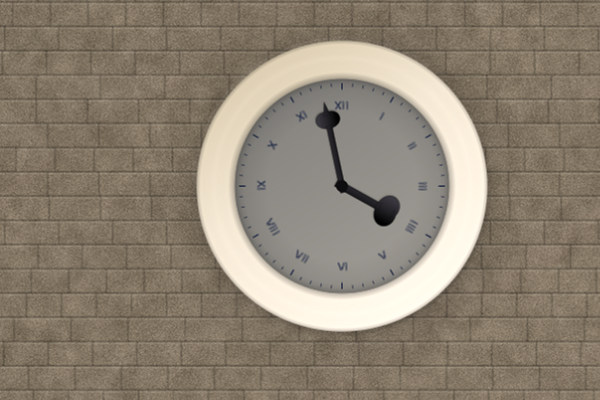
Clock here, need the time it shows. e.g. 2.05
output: 3.58
